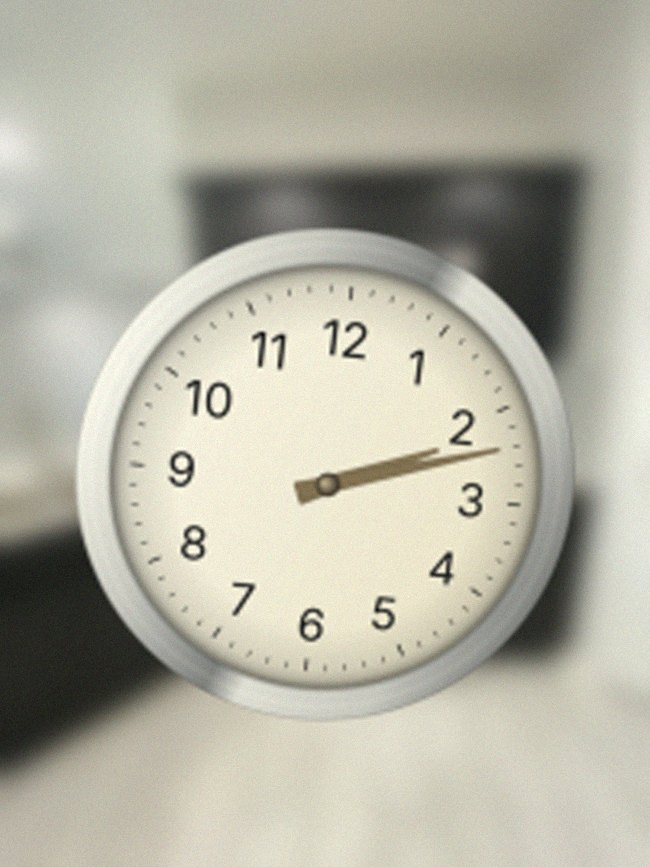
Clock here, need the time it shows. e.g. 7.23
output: 2.12
